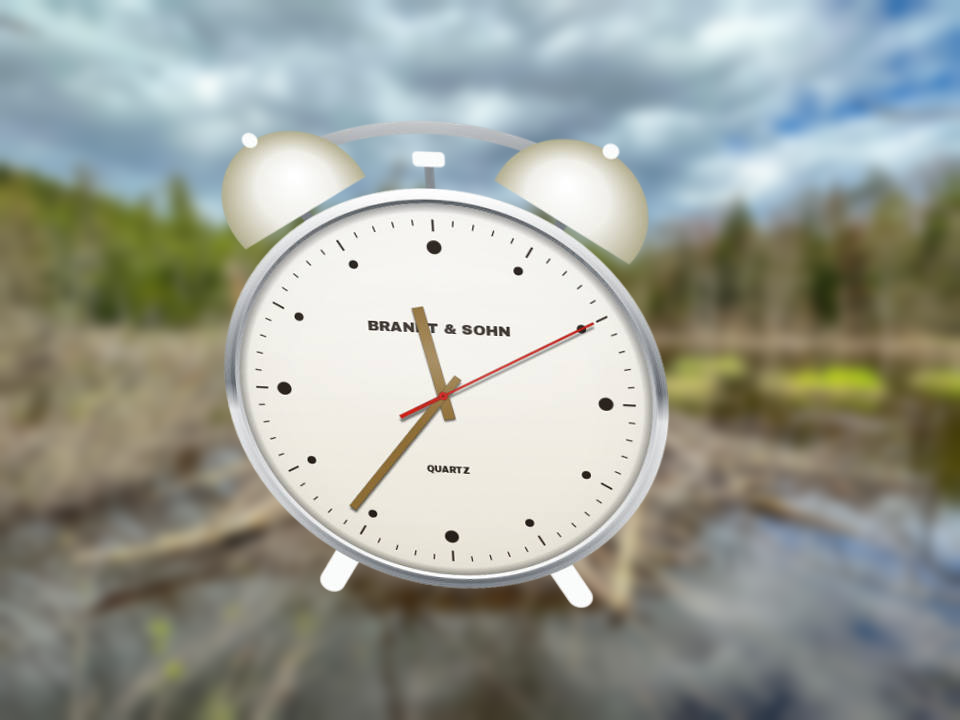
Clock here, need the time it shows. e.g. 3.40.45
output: 11.36.10
